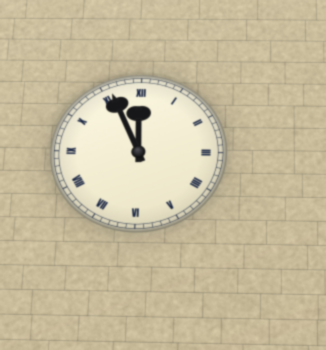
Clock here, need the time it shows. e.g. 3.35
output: 11.56
